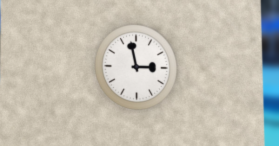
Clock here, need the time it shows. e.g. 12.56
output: 2.58
